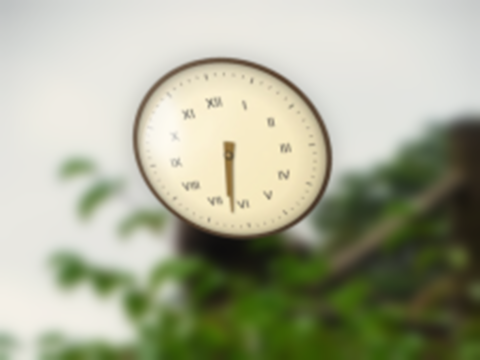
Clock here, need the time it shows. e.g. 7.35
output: 6.32
